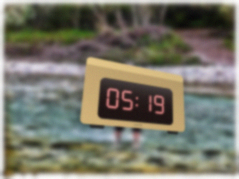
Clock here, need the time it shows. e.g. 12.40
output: 5.19
